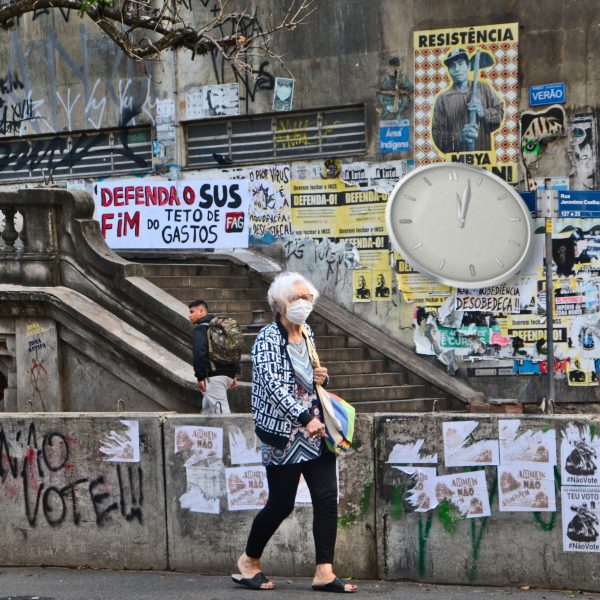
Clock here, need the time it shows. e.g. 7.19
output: 12.03
